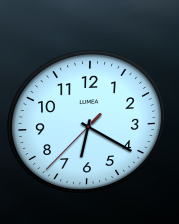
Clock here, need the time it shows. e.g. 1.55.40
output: 6.20.37
